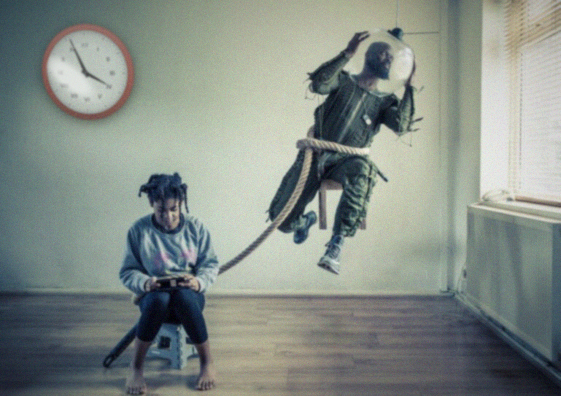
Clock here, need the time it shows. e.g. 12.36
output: 3.56
